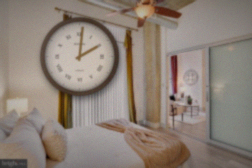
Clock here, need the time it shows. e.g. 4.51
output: 2.01
